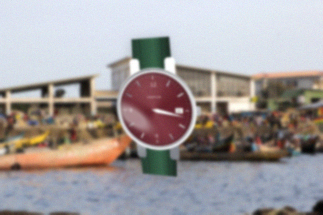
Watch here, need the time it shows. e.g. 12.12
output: 3.17
